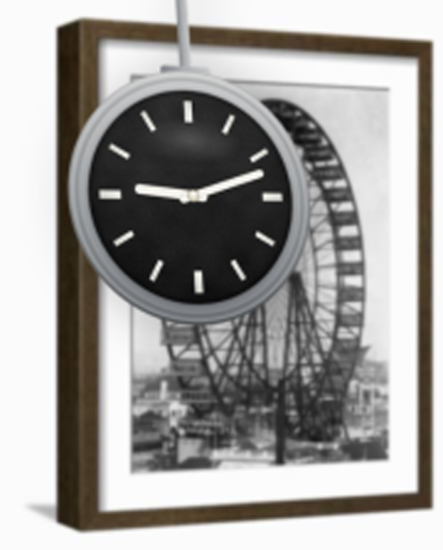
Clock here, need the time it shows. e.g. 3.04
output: 9.12
